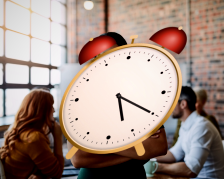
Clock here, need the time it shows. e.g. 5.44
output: 5.20
